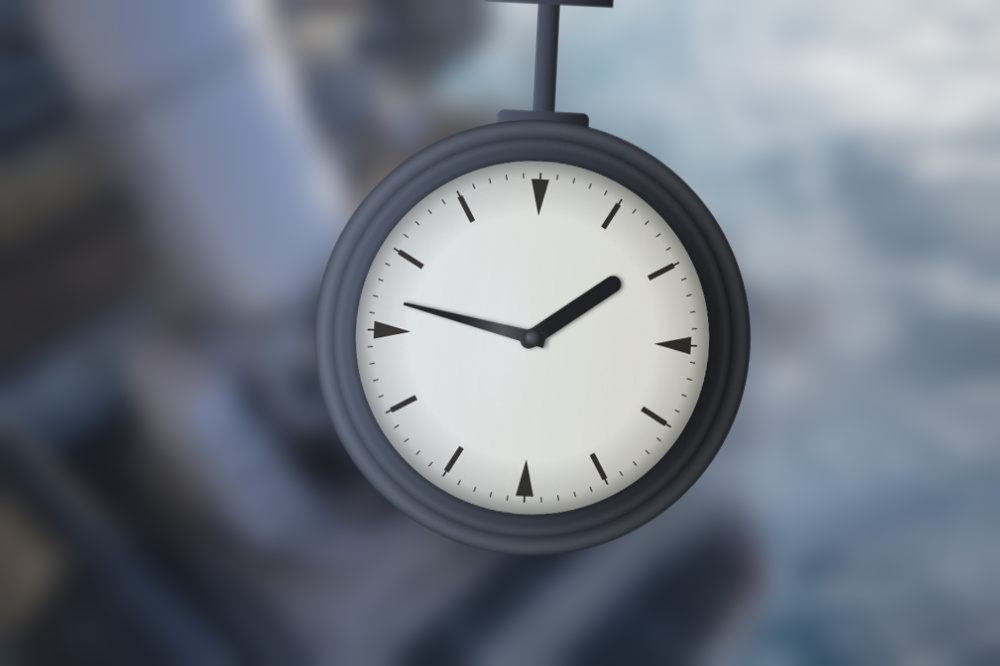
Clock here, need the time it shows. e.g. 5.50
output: 1.47
